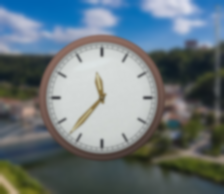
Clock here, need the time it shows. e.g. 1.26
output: 11.37
